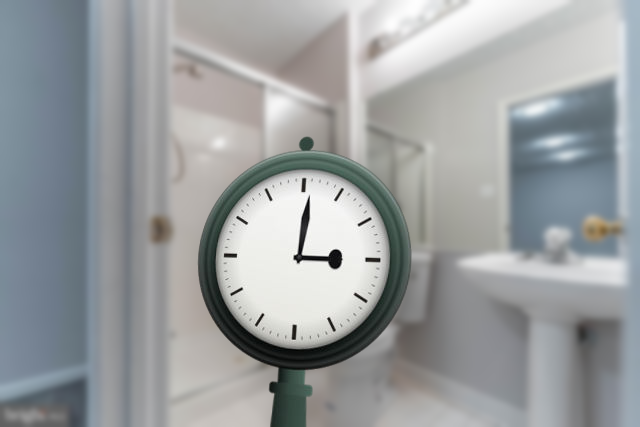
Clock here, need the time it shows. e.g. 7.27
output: 3.01
